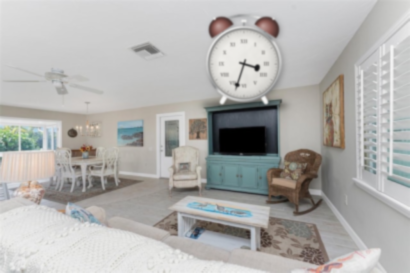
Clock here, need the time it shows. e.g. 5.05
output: 3.33
